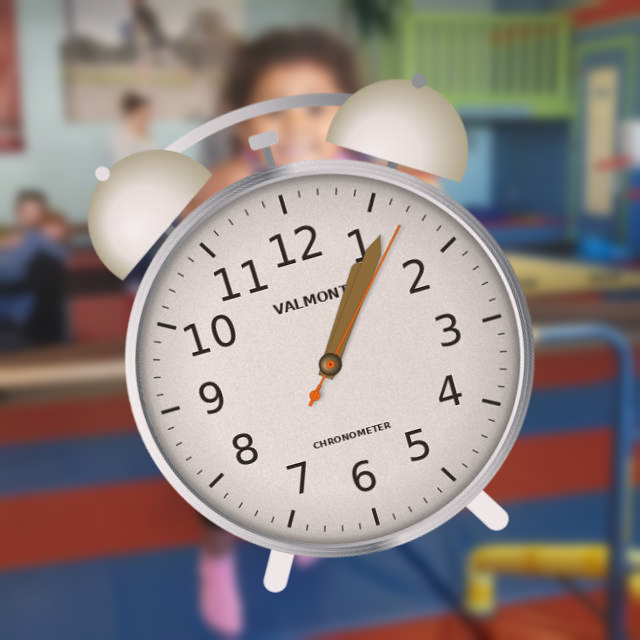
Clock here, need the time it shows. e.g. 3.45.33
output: 1.06.07
